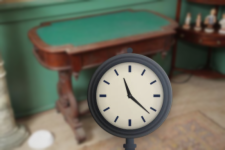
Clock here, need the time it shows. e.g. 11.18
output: 11.22
